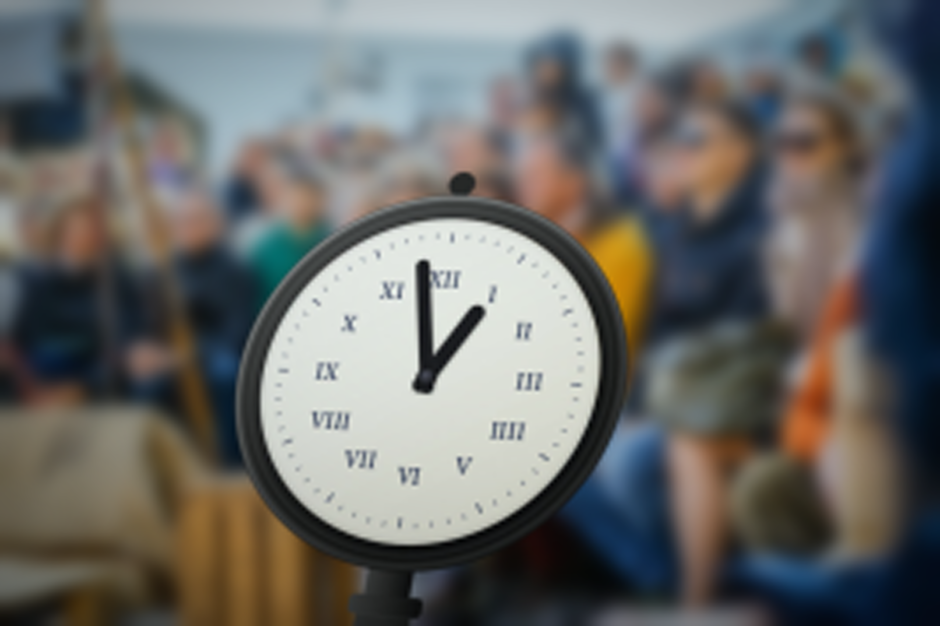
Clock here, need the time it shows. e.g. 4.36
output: 12.58
